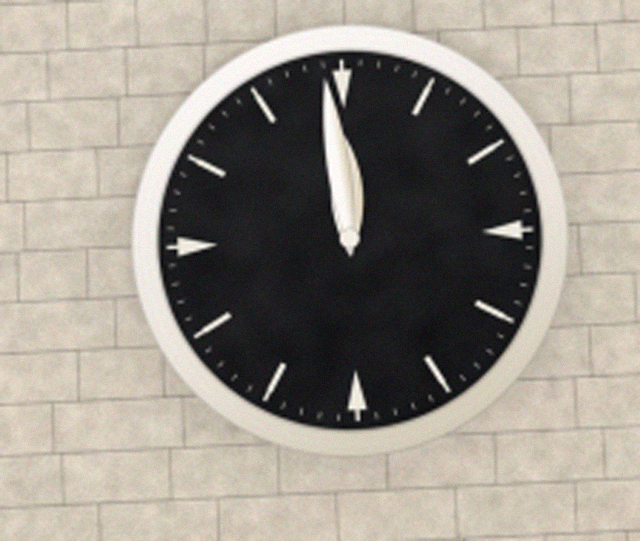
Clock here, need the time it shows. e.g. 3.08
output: 11.59
